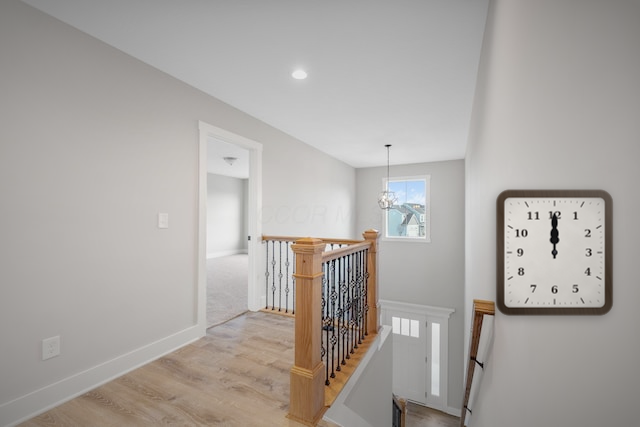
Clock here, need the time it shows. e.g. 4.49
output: 12.00
